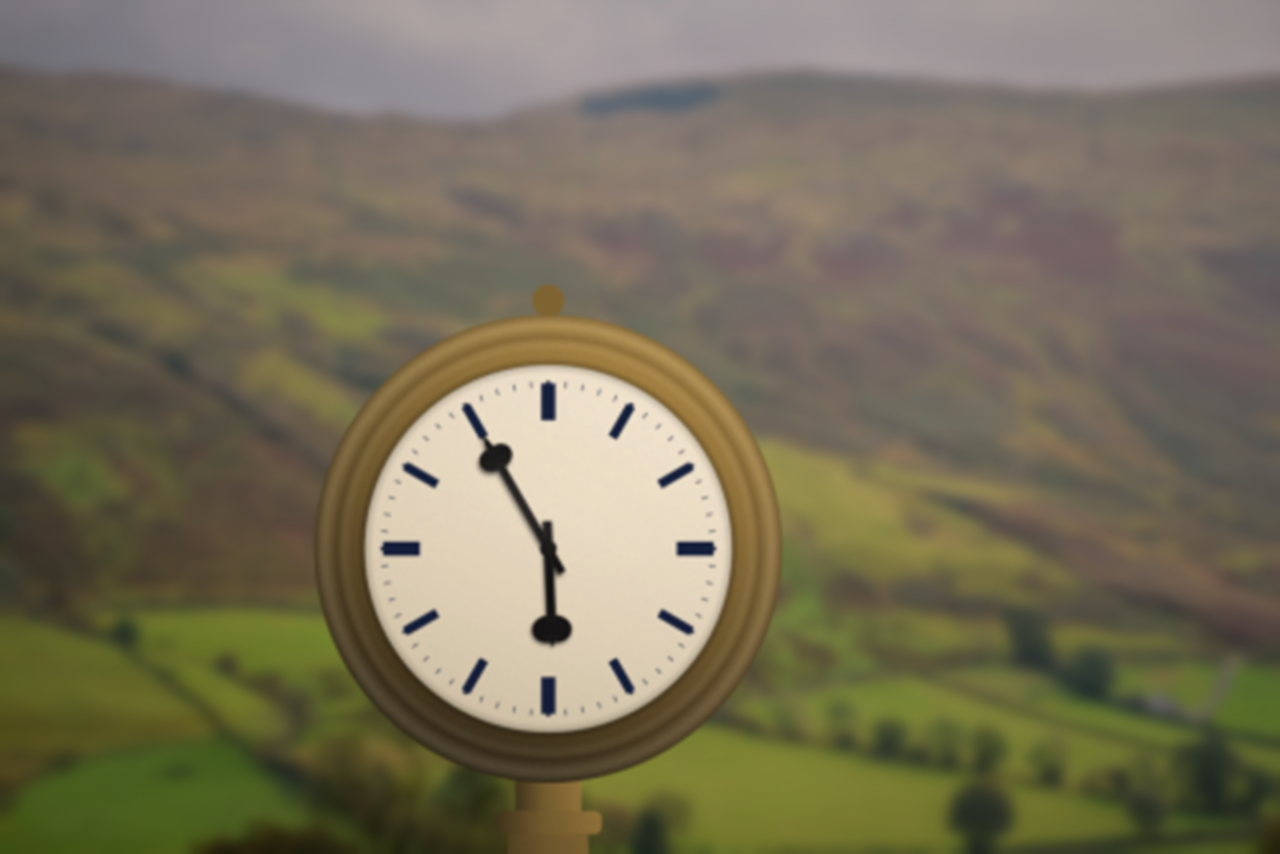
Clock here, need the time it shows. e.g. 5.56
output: 5.55
